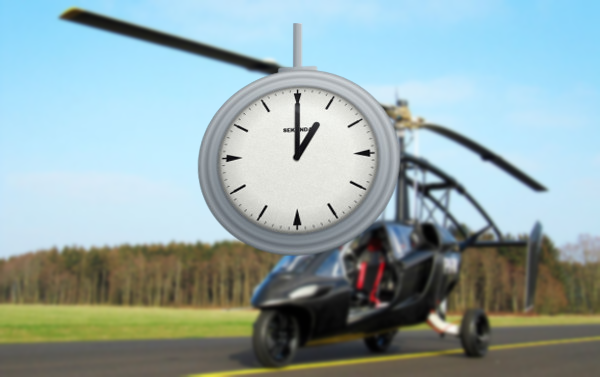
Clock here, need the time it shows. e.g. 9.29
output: 1.00
